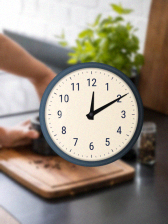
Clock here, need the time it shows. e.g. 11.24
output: 12.10
